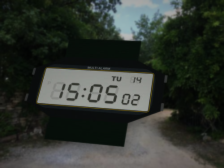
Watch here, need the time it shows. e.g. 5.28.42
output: 15.05.02
